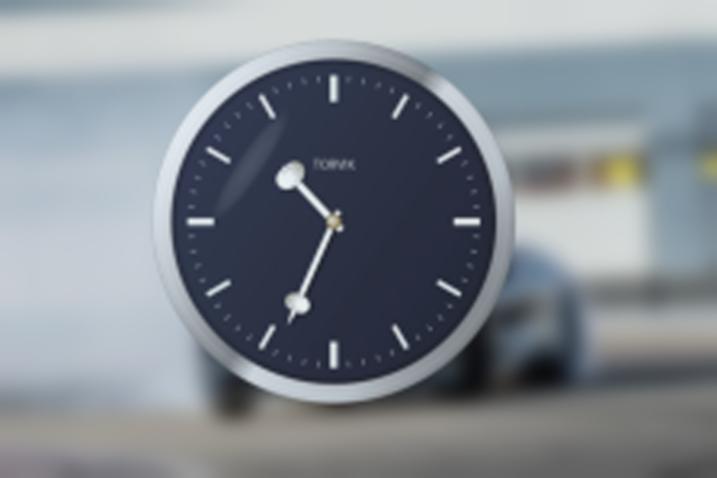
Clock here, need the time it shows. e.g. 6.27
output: 10.34
